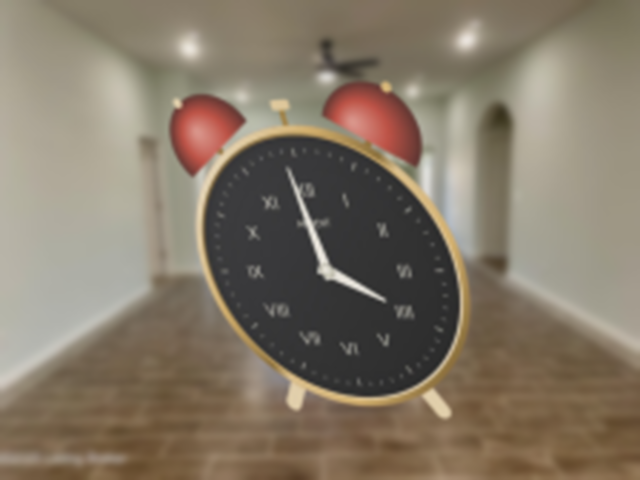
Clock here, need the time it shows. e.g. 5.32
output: 3.59
